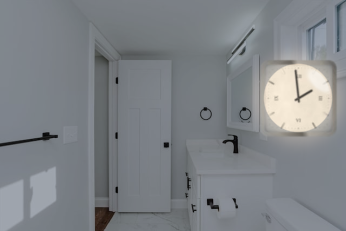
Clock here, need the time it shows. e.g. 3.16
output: 1.59
